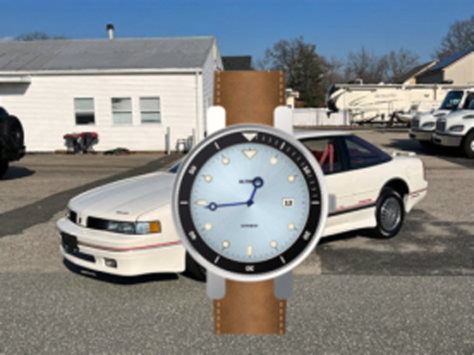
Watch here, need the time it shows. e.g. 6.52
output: 12.44
